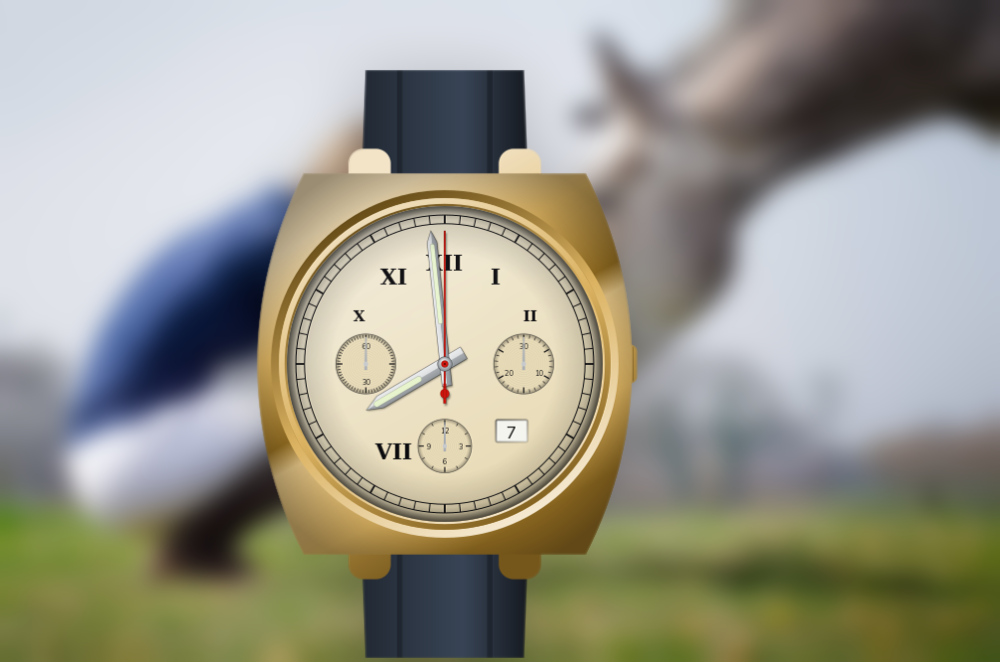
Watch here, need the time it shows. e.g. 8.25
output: 7.59
